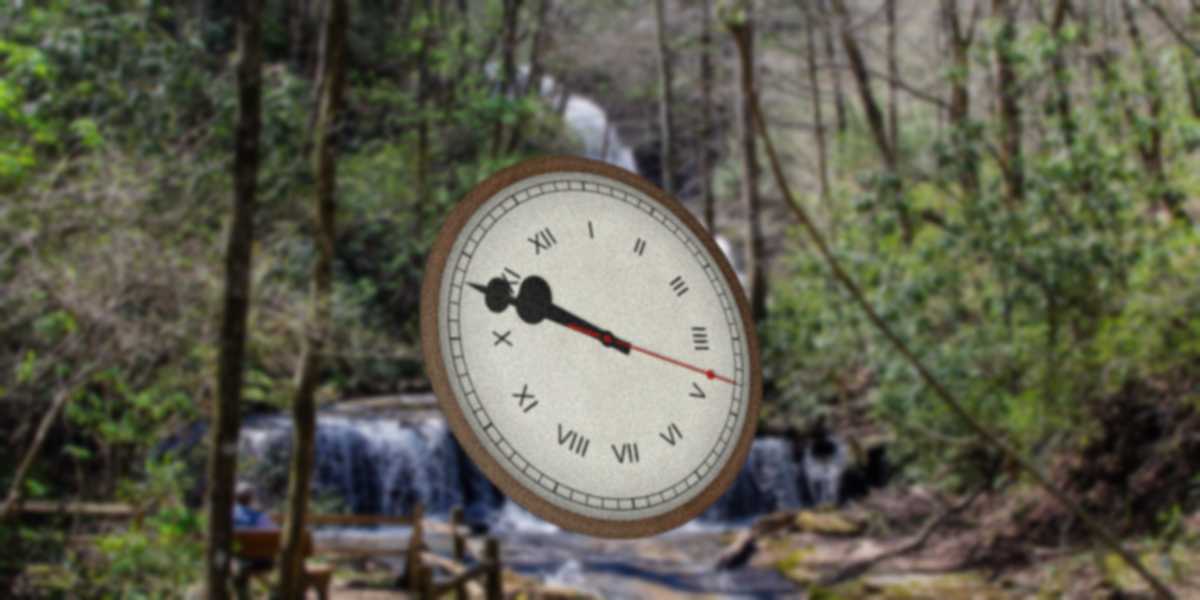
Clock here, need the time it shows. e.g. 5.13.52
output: 10.53.23
